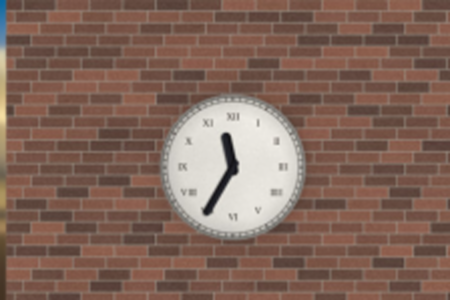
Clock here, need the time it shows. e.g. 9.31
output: 11.35
